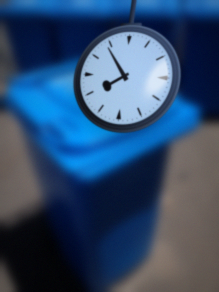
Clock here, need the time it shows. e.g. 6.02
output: 7.54
